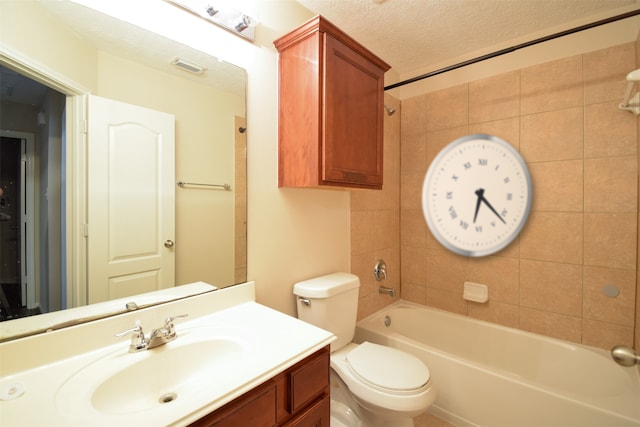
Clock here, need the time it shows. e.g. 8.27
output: 6.22
